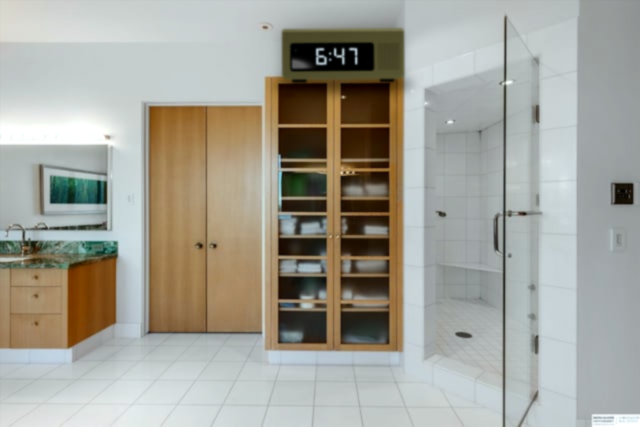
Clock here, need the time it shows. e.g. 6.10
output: 6.47
